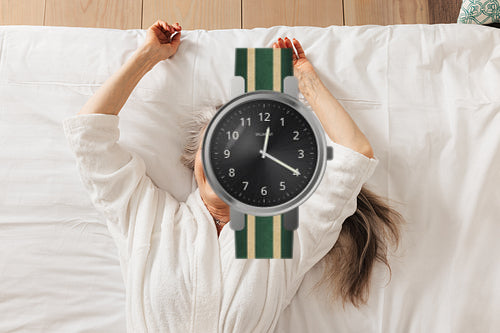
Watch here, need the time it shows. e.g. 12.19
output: 12.20
